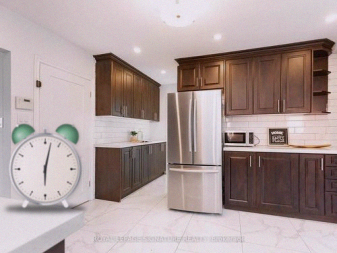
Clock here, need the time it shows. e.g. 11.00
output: 6.02
